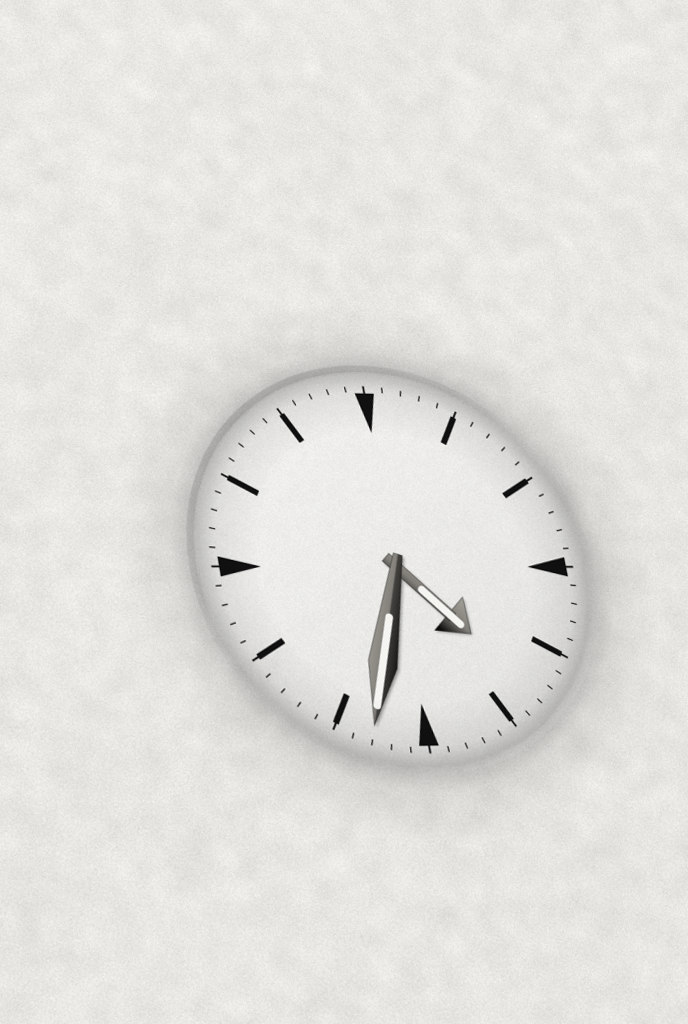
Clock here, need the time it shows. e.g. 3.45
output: 4.33
